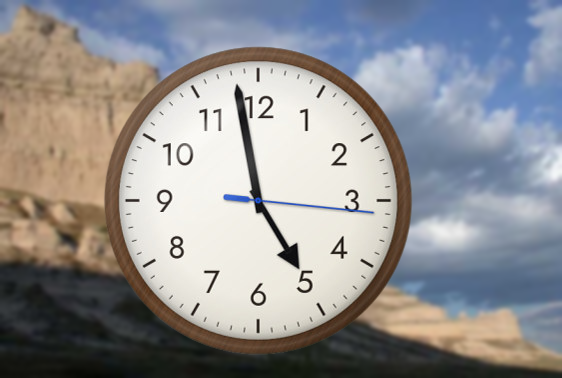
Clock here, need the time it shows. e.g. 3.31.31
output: 4.58.16
